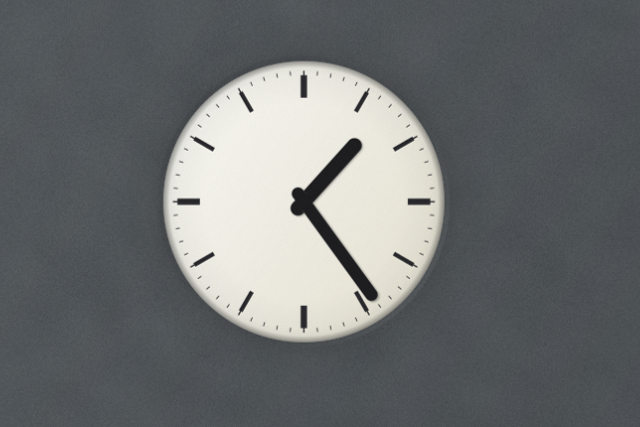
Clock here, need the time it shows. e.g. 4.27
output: 1.24
